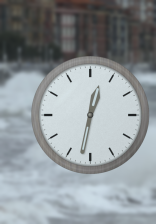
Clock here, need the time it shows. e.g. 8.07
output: 12.32
